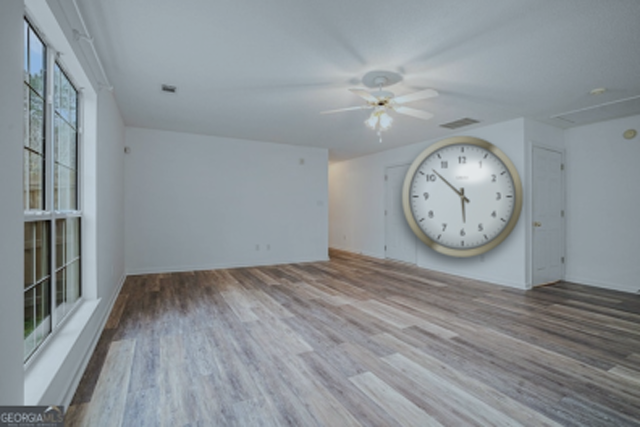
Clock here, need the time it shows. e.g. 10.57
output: 5.52
